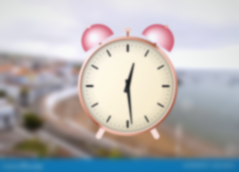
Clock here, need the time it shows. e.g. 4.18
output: 12.29
